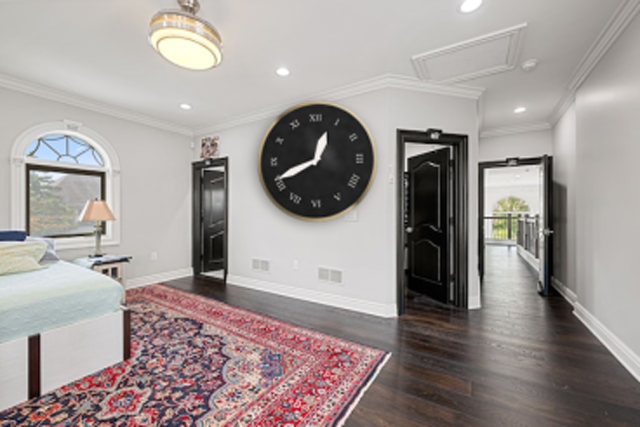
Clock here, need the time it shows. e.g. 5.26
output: 12.41
